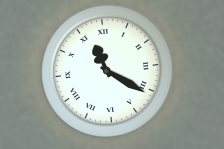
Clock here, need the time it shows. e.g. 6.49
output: 11.21
